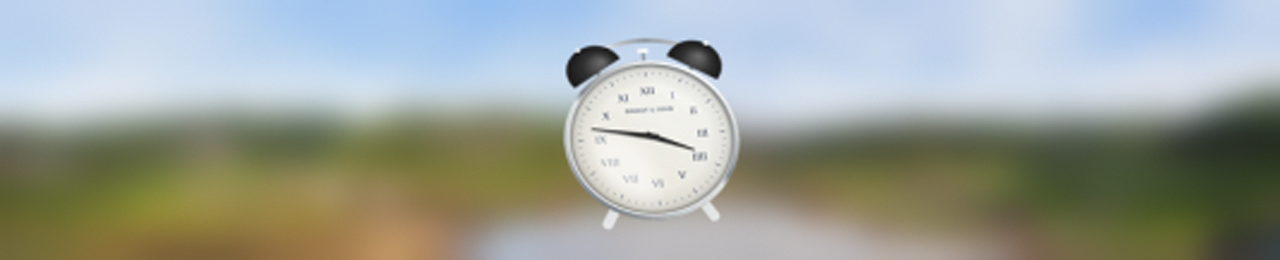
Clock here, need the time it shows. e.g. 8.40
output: 3.47
